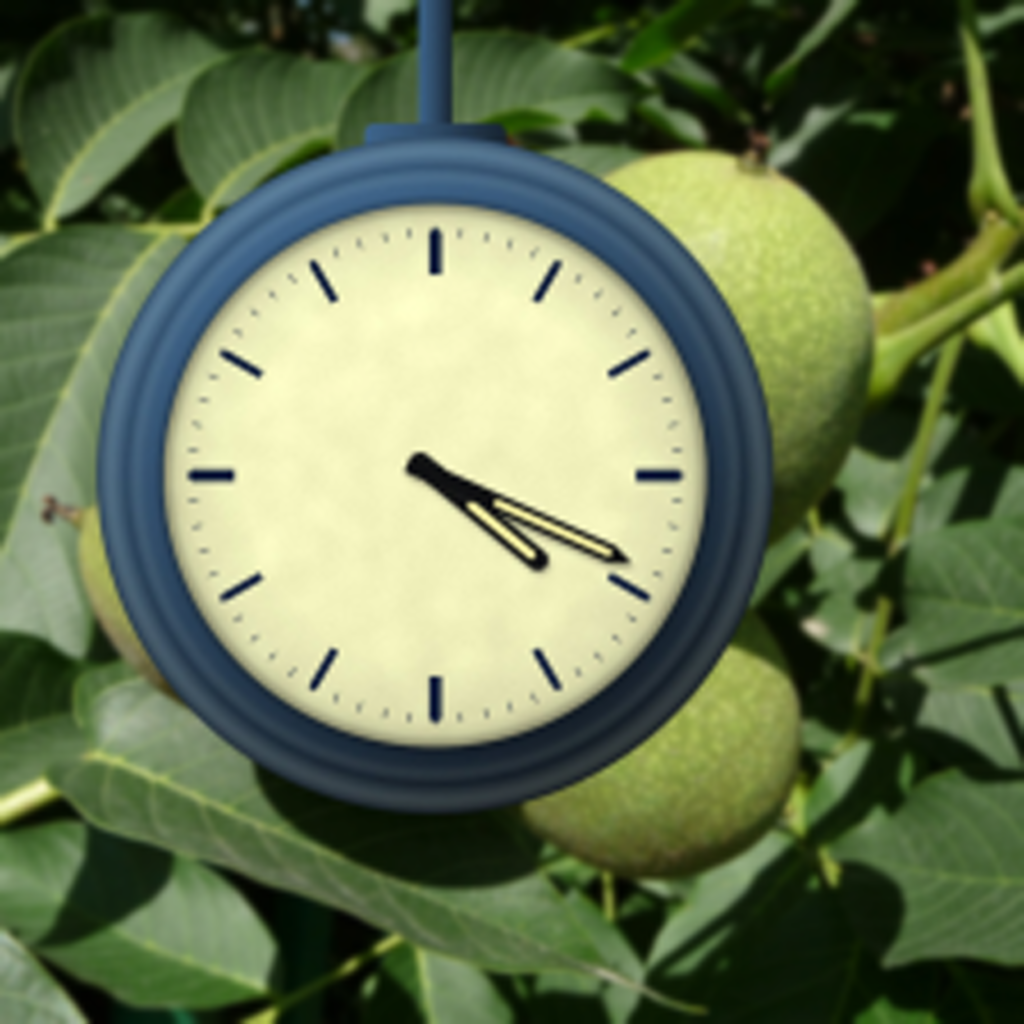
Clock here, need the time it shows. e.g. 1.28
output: 4.19
